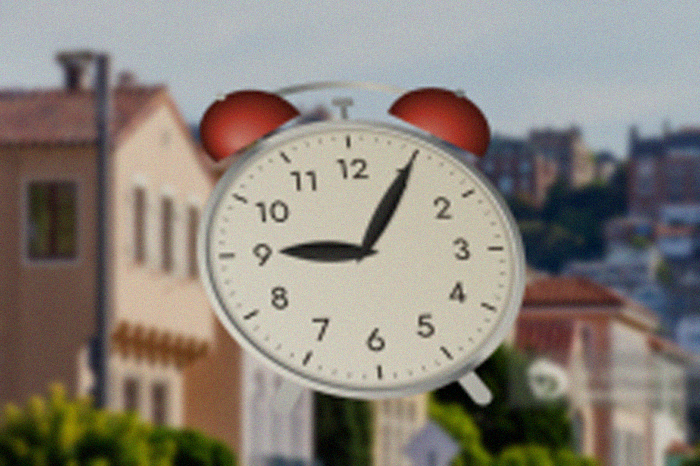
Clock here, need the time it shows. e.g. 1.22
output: 9.05
